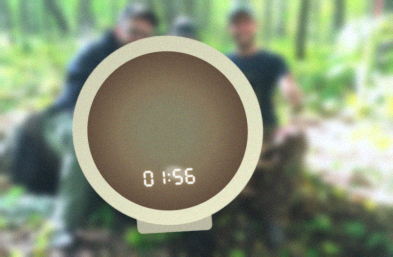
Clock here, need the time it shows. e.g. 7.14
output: 1.56
